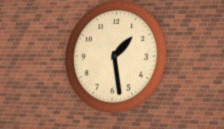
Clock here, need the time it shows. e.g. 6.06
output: 1.28
